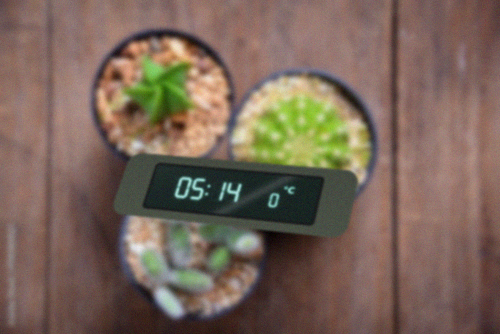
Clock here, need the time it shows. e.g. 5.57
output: 5.14
